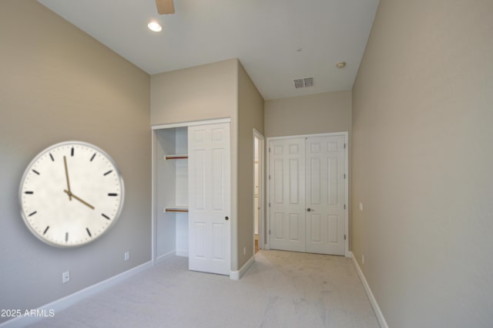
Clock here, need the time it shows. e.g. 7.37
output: 3.58
